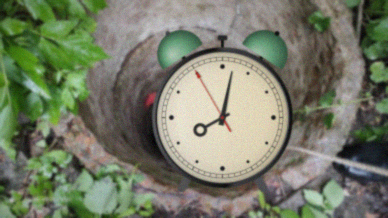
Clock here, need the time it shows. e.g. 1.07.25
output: 8.01.55
